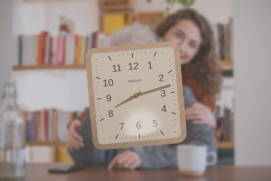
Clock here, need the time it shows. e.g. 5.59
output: 8.13
